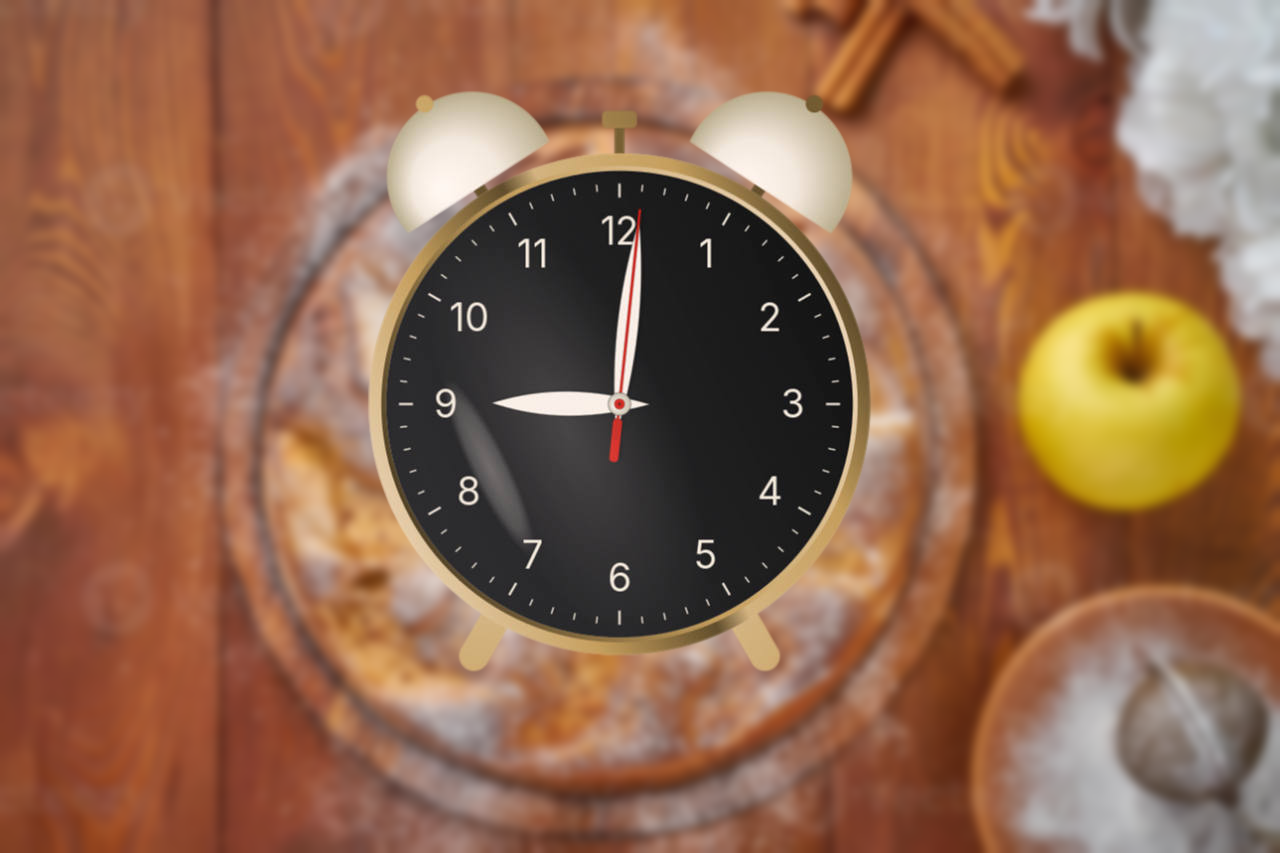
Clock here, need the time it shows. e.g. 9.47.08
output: 9.01.01
